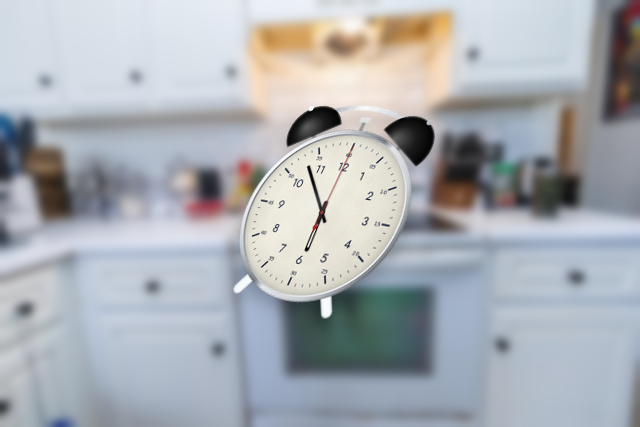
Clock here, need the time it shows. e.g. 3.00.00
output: 5.53.00
